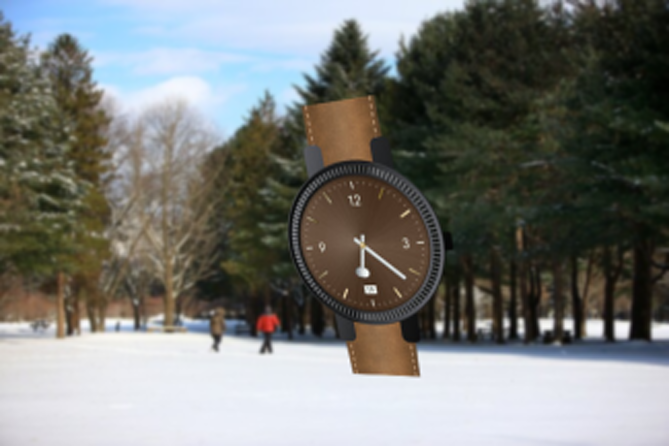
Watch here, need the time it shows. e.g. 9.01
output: 6.22
